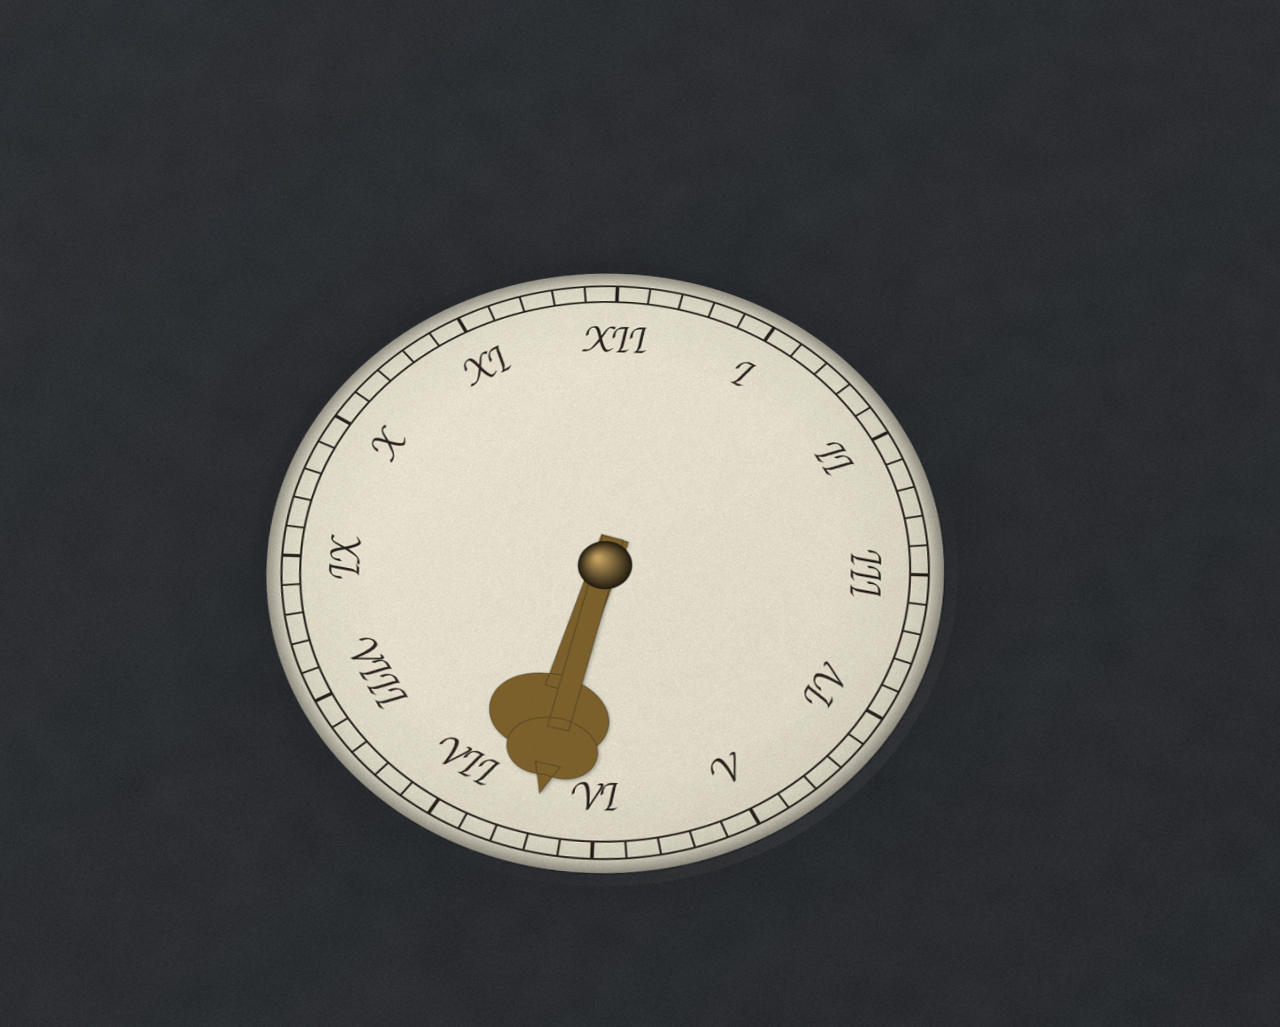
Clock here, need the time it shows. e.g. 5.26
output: 6.32
